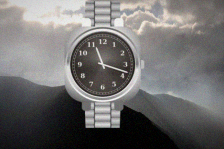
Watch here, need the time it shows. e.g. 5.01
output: 11.18
